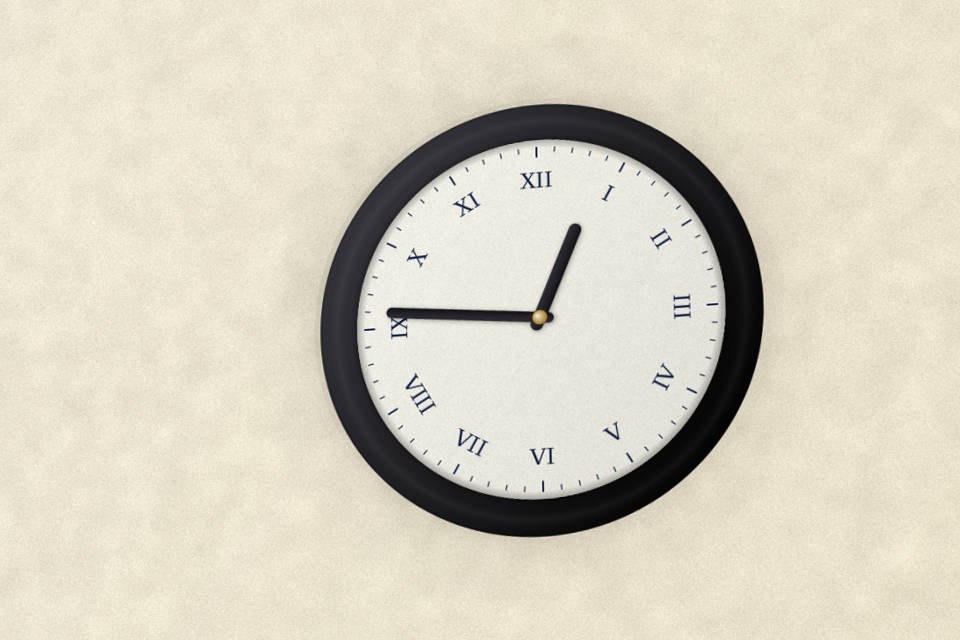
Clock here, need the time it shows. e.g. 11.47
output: 12.46
